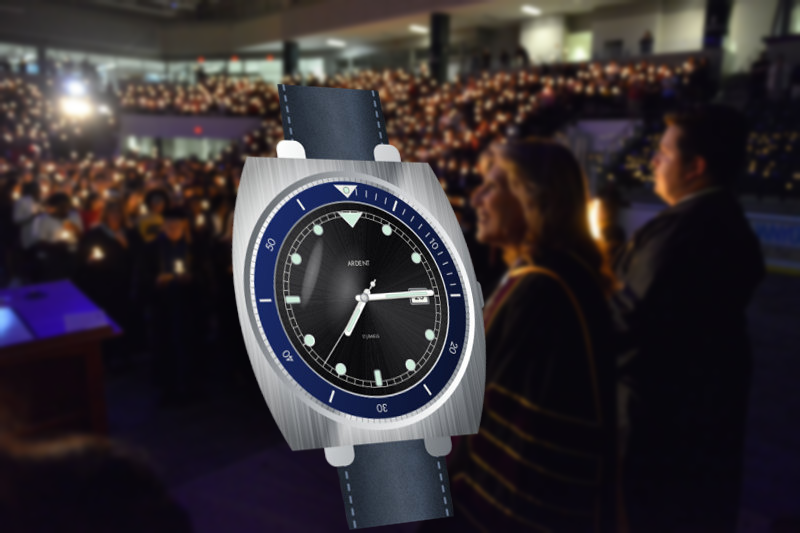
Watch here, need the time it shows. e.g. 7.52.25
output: 7.14.37
